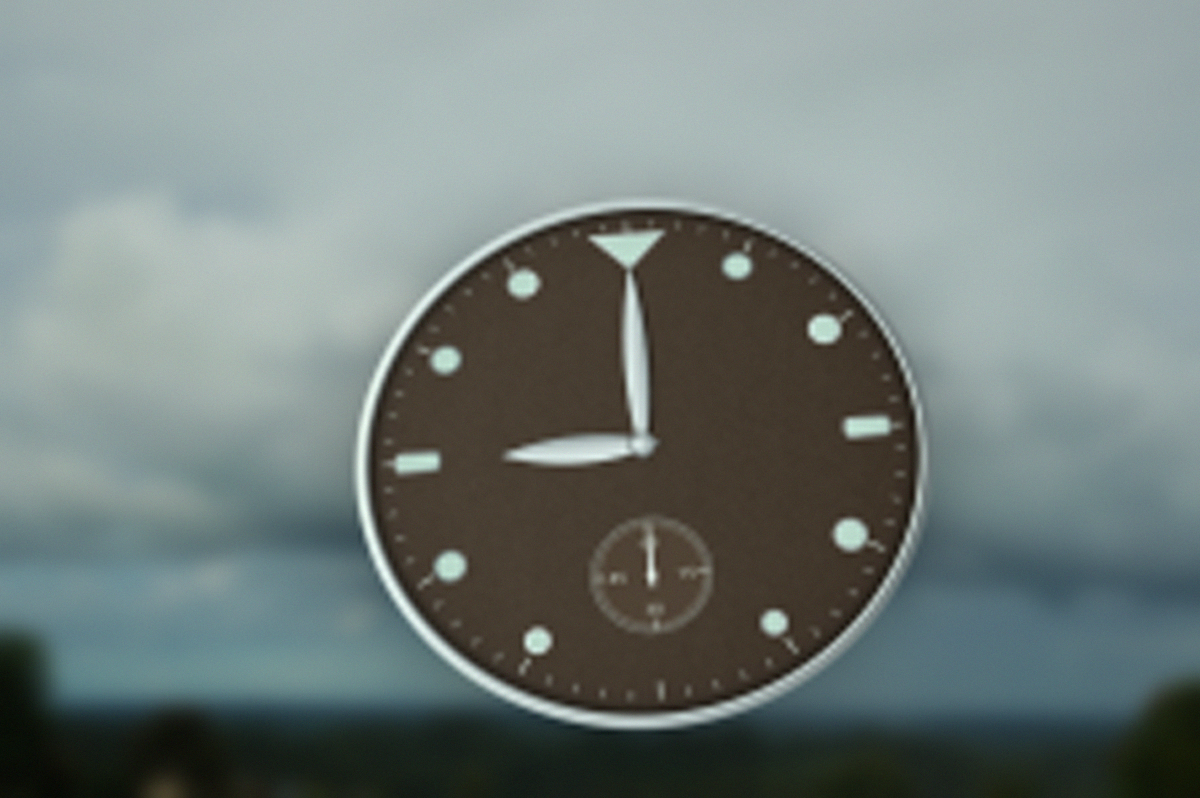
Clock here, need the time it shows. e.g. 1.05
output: 9.00
